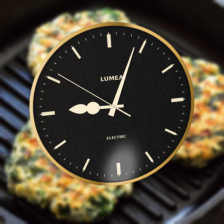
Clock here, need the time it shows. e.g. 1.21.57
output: 9.03.51
